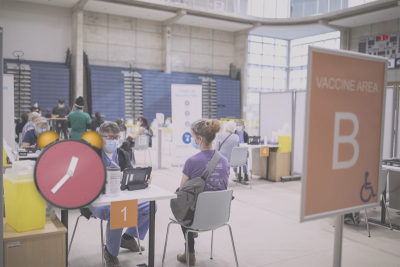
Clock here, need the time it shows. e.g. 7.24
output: 12.37
